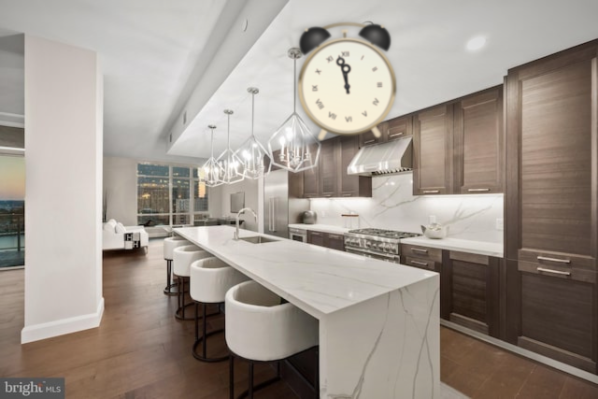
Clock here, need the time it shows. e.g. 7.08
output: 11.58
